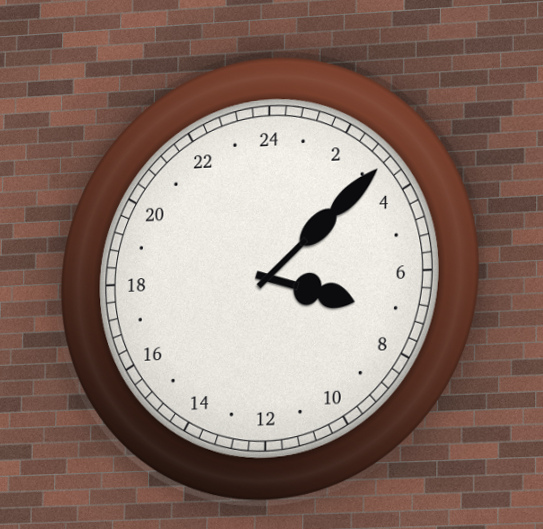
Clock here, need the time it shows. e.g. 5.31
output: 7.08
